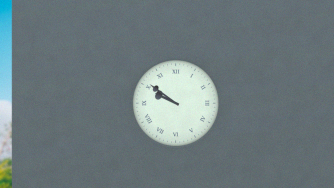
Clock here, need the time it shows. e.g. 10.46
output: 9.51
